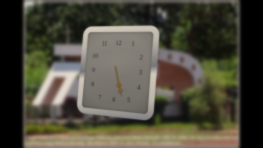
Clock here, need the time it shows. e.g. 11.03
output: 5.27
